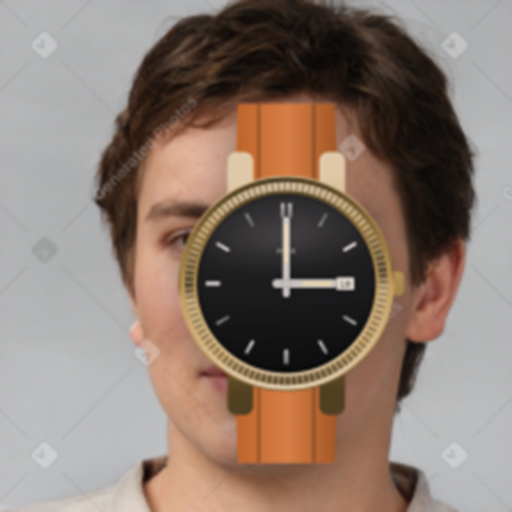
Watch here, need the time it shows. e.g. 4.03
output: 3.00
